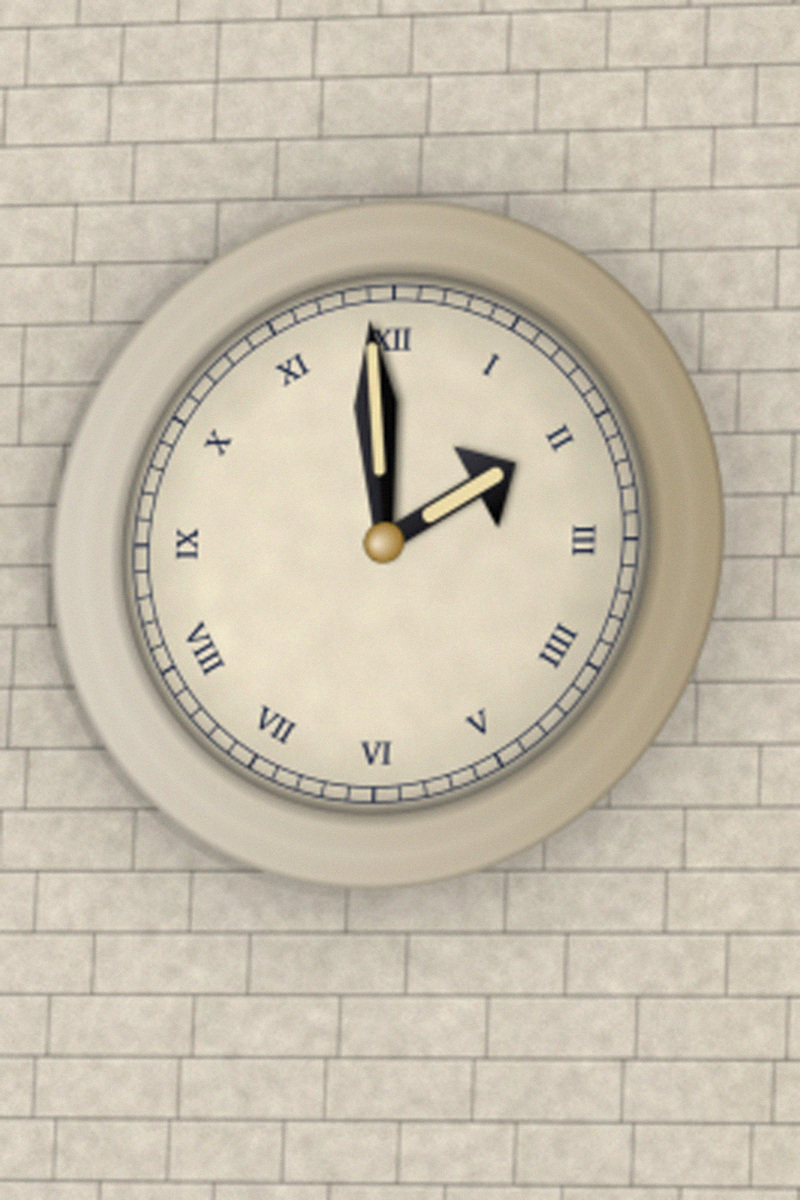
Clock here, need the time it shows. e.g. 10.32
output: 1.59
